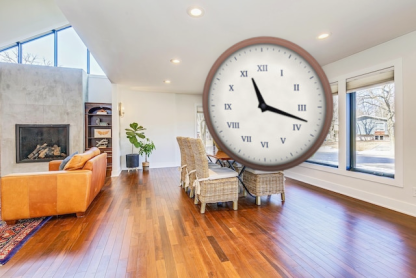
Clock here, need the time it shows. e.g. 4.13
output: 11.18
